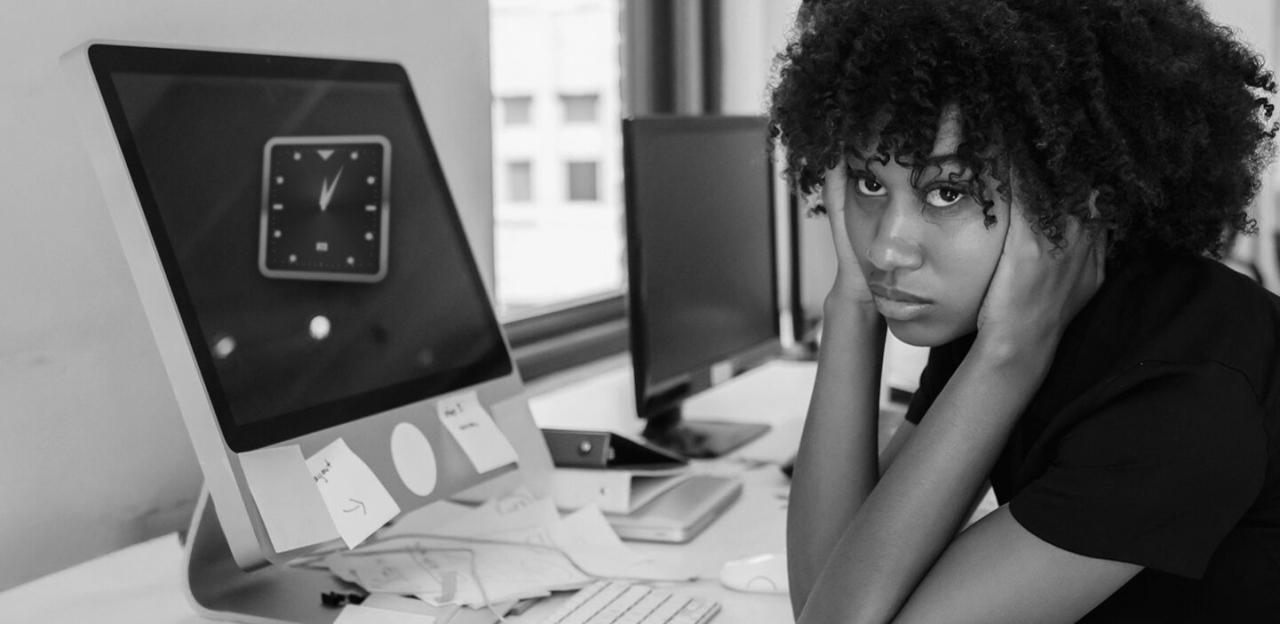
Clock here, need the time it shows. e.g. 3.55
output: 12.04
